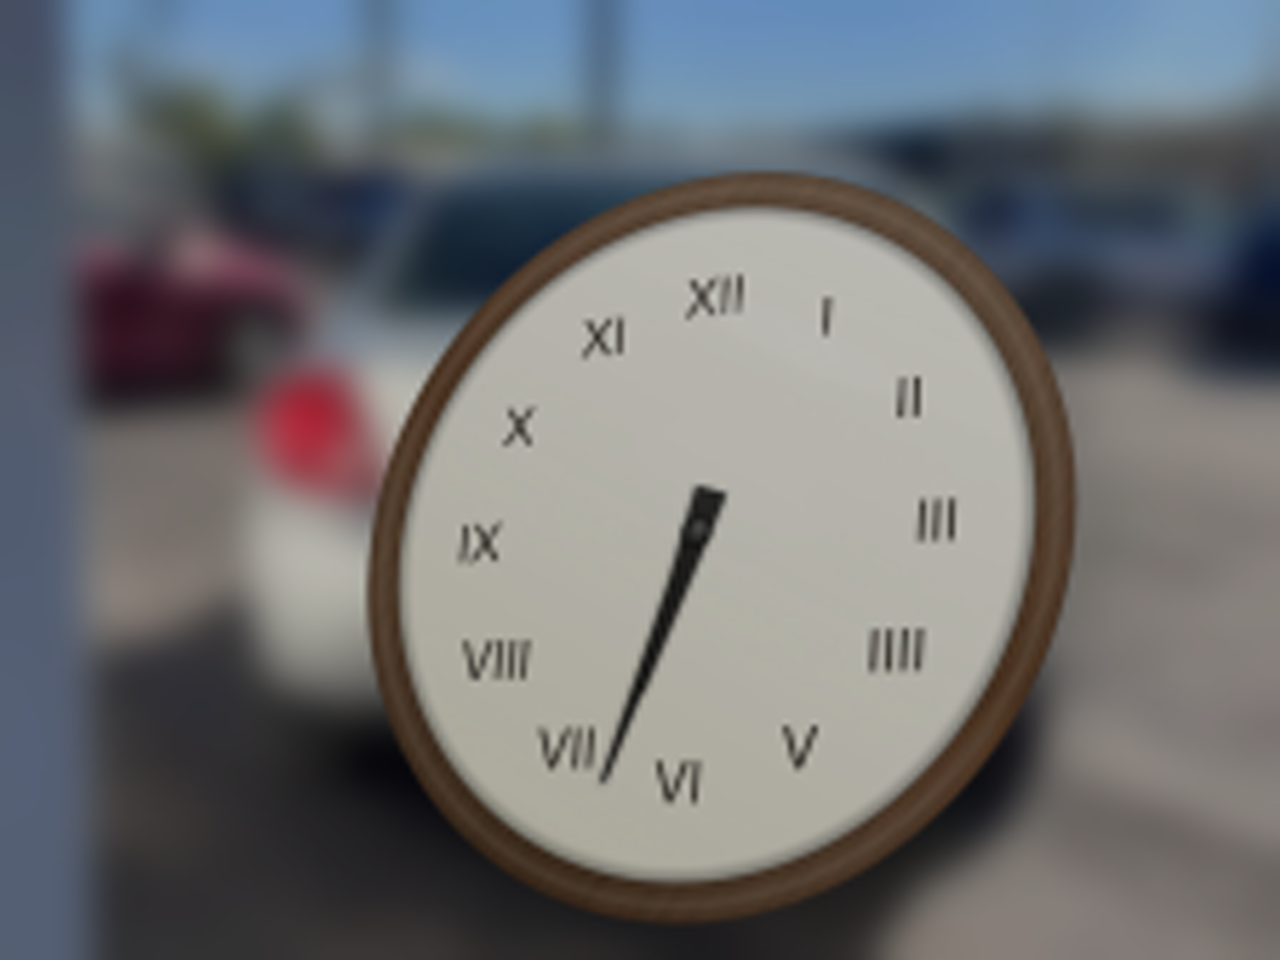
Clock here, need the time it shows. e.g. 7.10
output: 6.33
